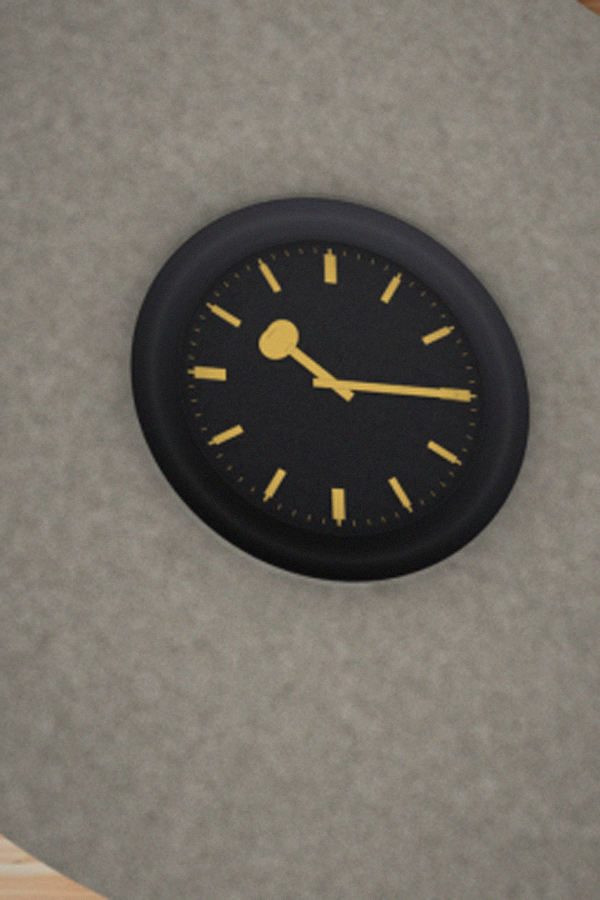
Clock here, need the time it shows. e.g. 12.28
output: 10.15
